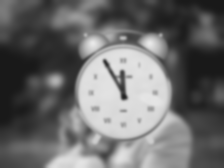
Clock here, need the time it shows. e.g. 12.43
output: 11.55
